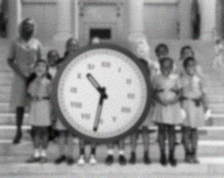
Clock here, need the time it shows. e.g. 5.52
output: 10.31
